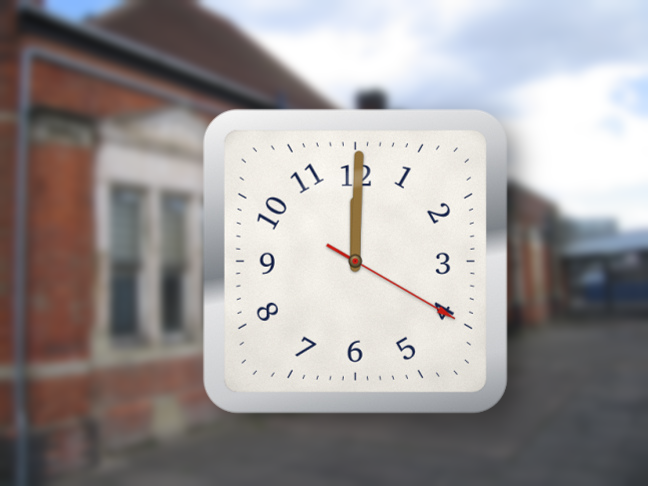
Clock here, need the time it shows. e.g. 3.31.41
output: 12.00.20
